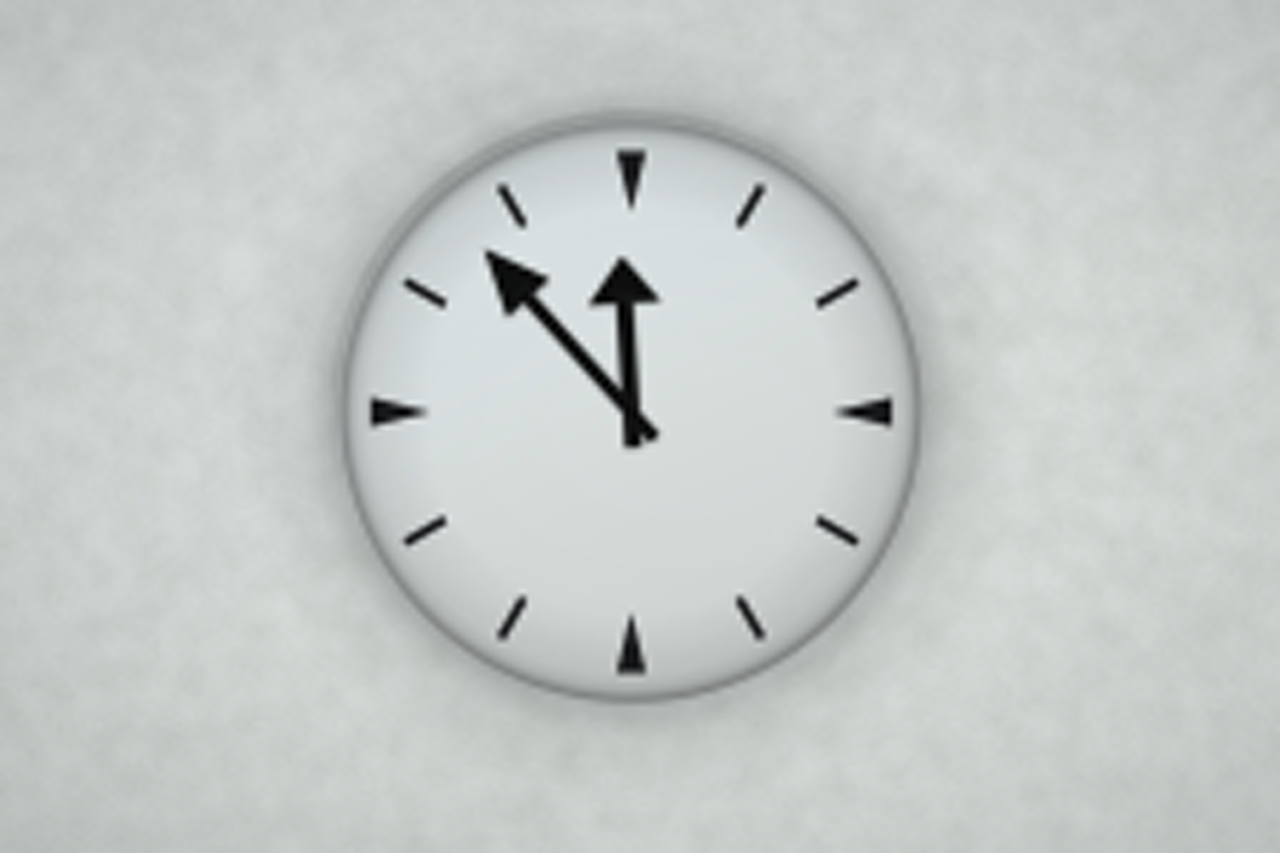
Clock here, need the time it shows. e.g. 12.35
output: 11.53
